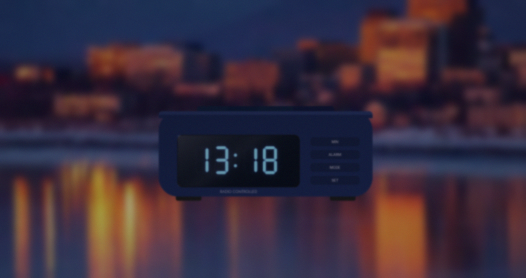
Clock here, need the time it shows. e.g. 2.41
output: 13.18
